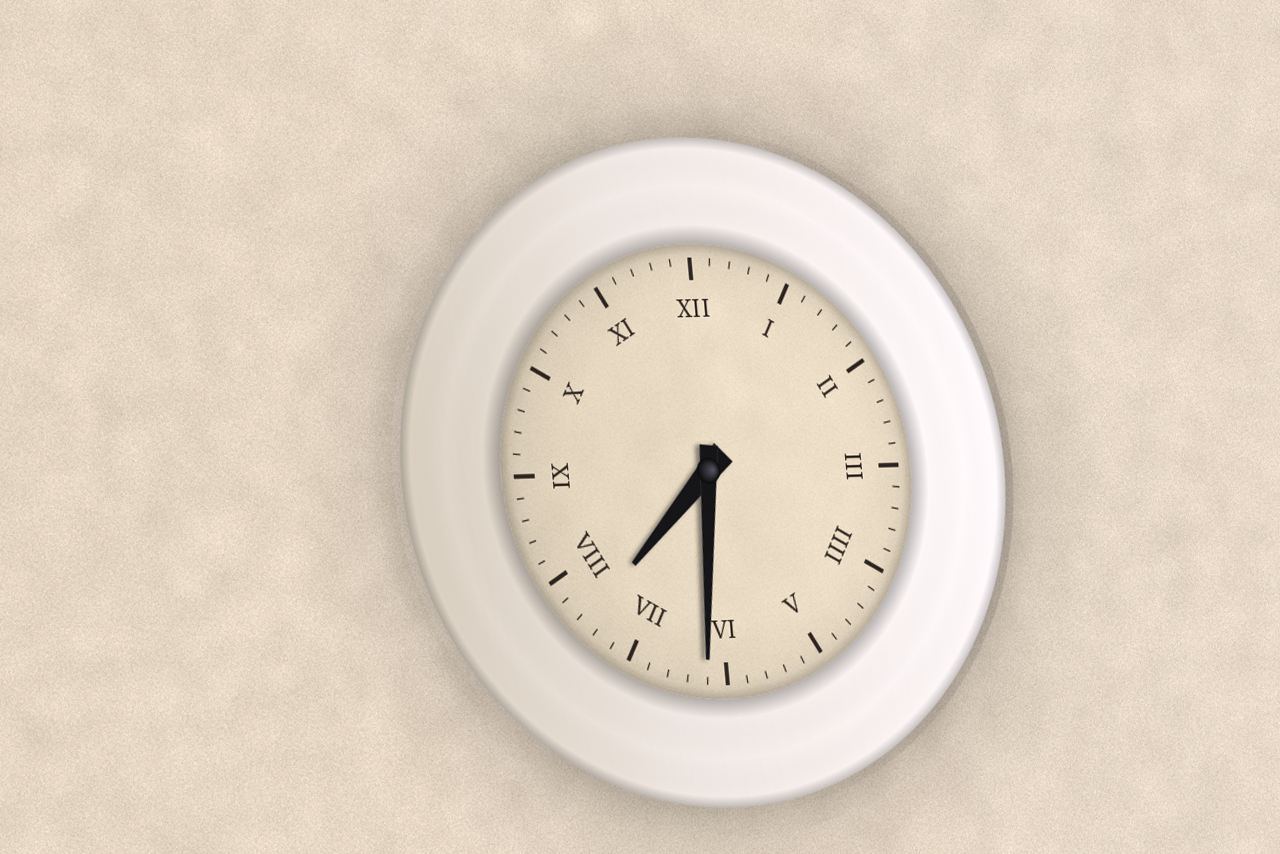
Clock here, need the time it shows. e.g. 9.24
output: 7.31
